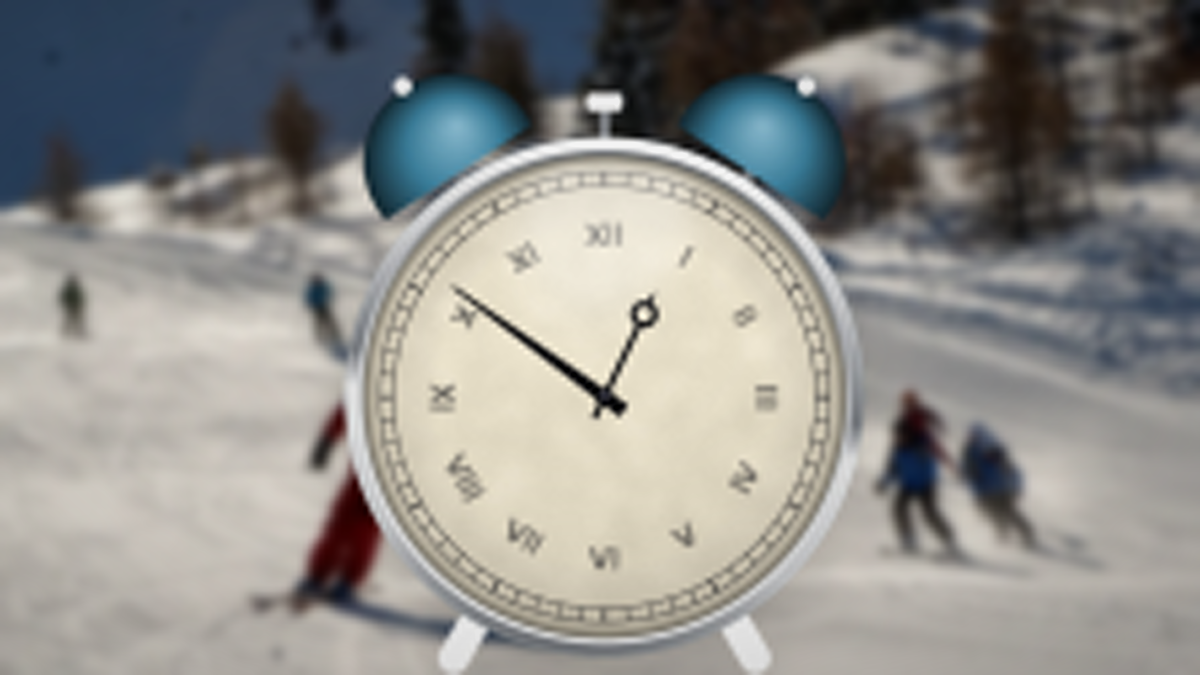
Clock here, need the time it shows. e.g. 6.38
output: 12.51
